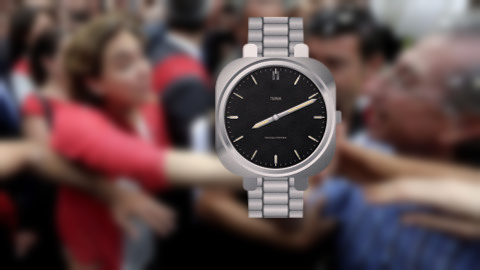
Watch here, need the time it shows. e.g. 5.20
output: 8.11
